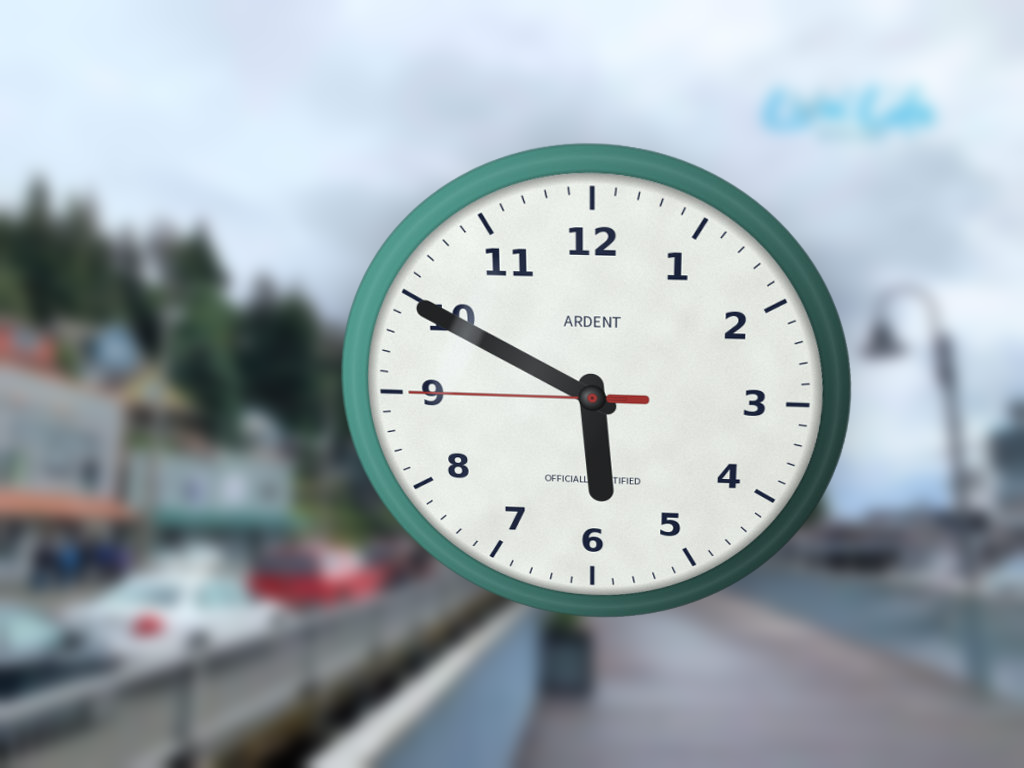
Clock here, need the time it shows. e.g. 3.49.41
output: 5.49.45
